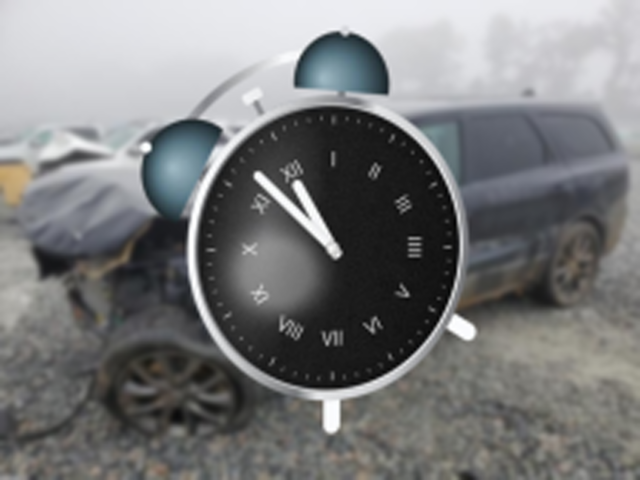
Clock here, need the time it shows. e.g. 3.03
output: 11.57
